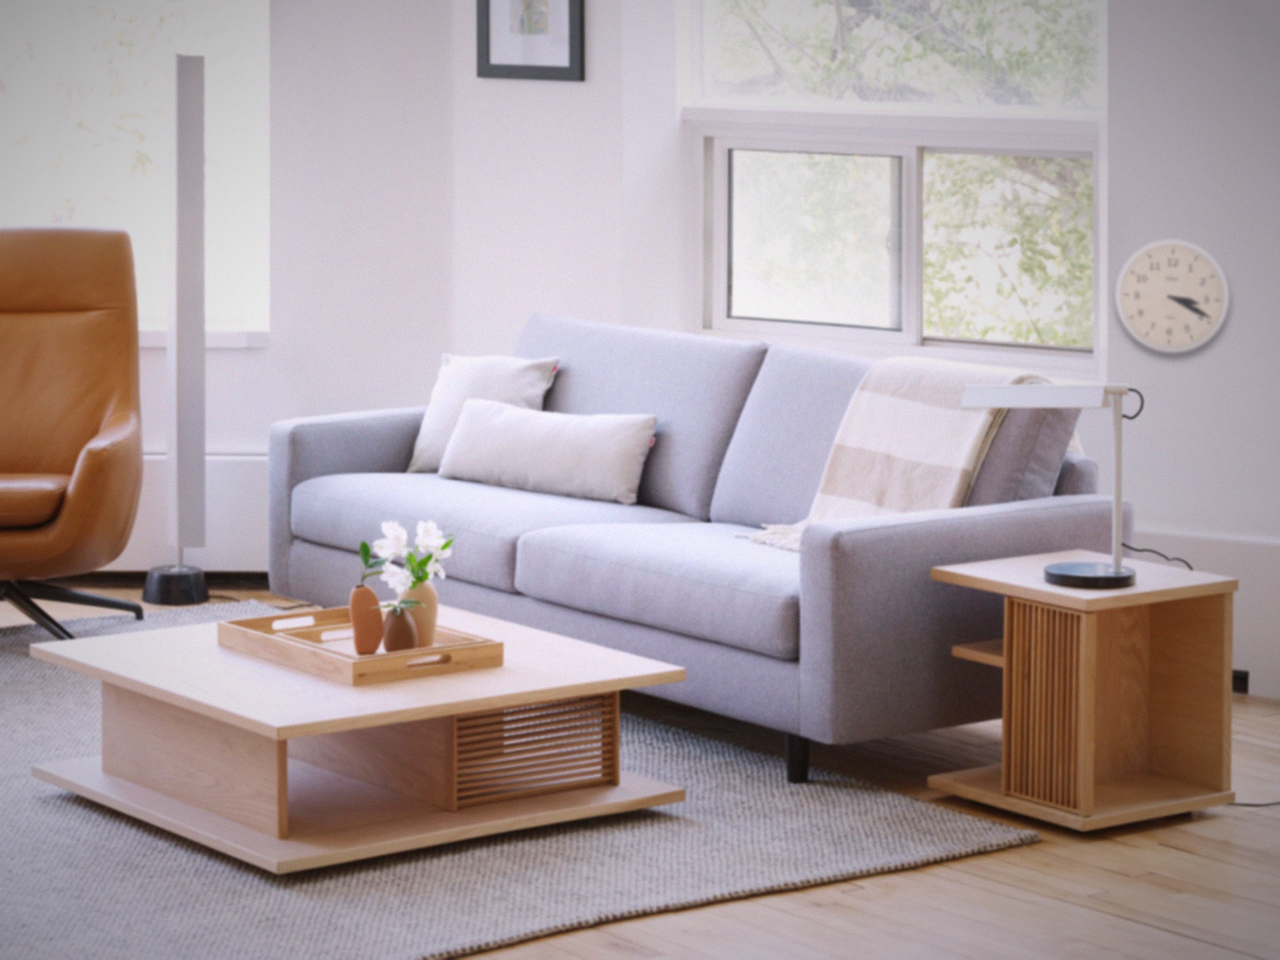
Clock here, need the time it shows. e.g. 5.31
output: 3.19
